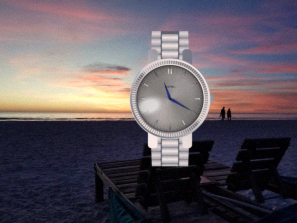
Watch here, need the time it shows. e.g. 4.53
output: 11.20
